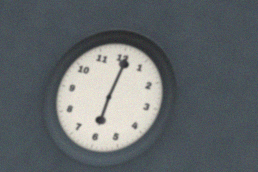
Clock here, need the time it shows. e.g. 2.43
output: 6.01
